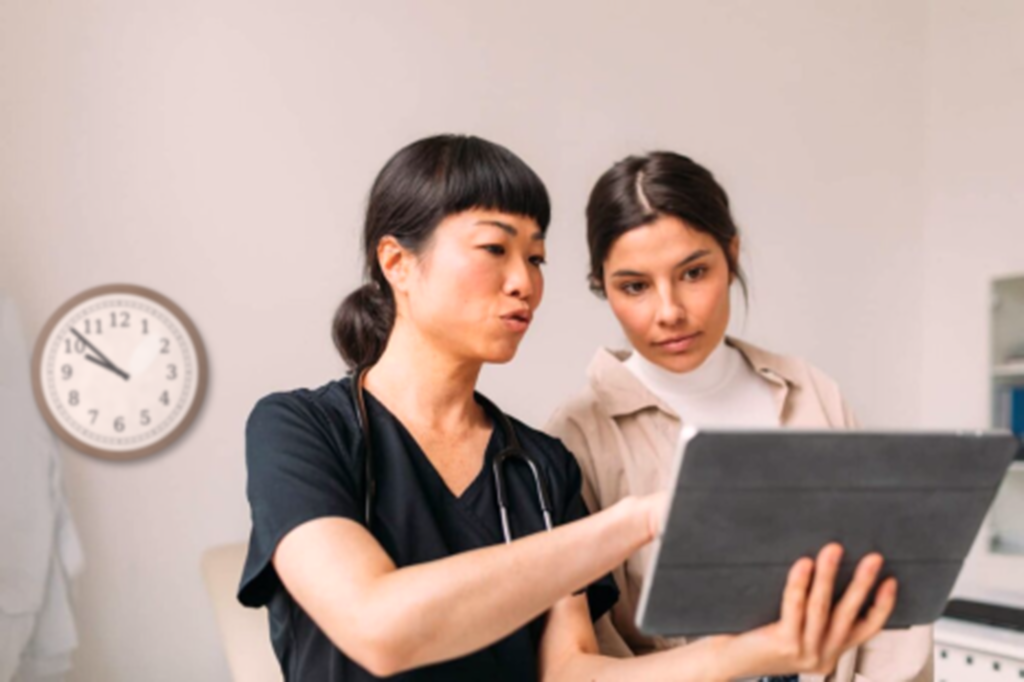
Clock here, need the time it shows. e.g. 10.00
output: 9.52
